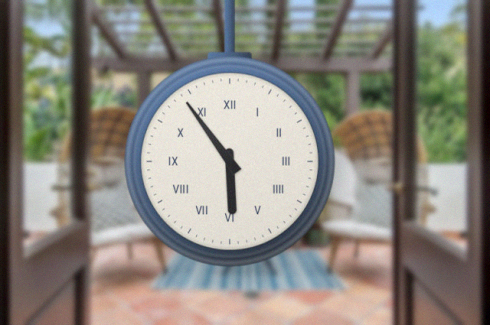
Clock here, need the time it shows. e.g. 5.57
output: 5.54
